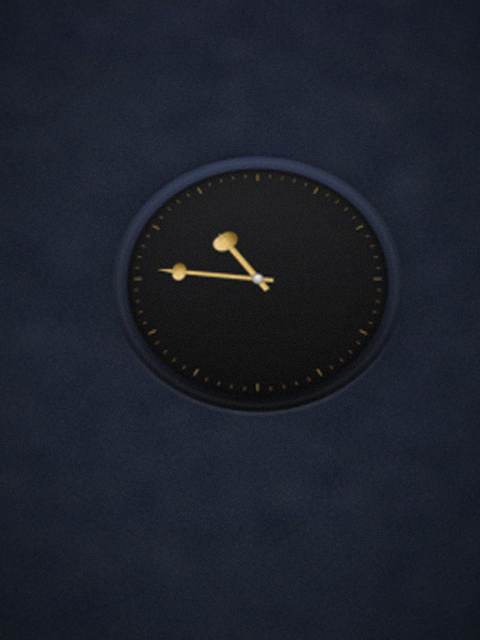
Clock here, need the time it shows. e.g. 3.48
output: 10.46
